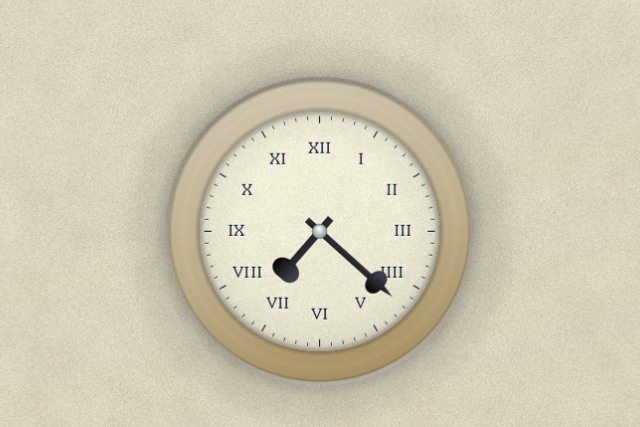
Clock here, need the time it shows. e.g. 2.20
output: 7.22
